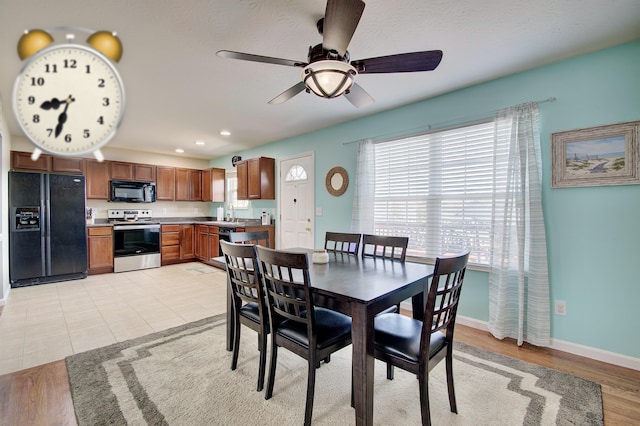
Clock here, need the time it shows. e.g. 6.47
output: 8.33
